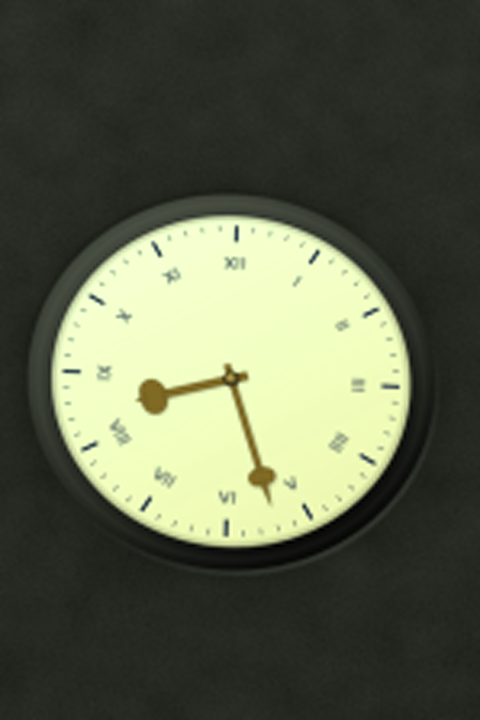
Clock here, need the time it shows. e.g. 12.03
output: 8.27
